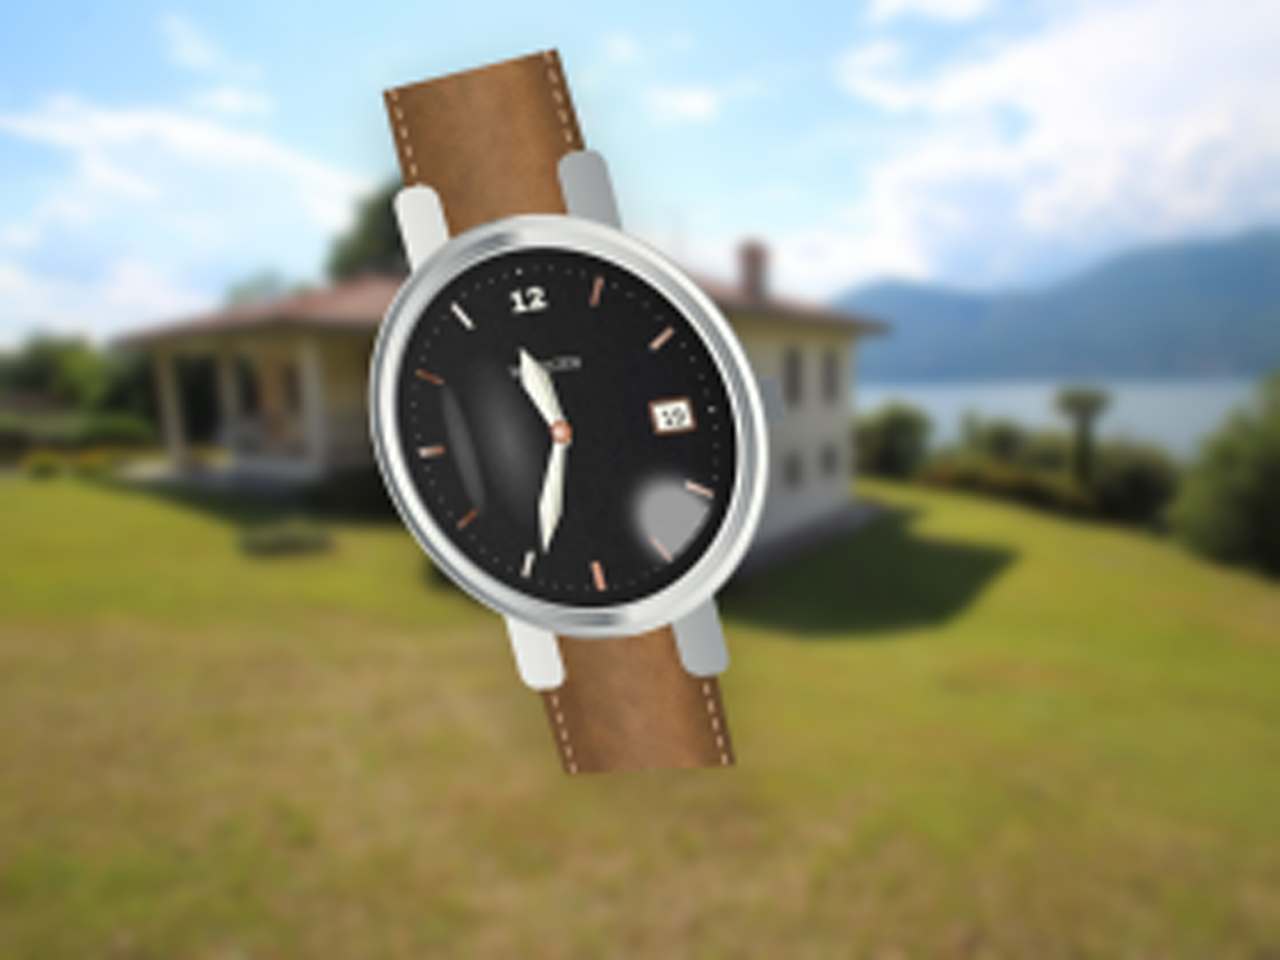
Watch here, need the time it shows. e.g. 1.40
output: 11.34
